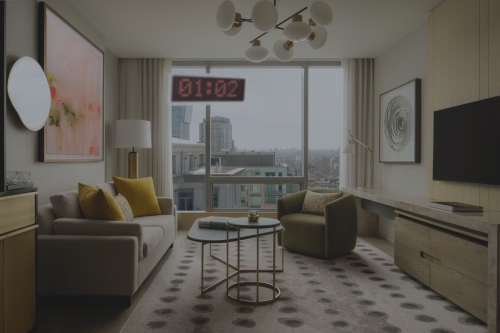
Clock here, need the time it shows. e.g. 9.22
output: 1.02
